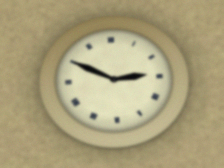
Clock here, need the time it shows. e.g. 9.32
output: 2.50
